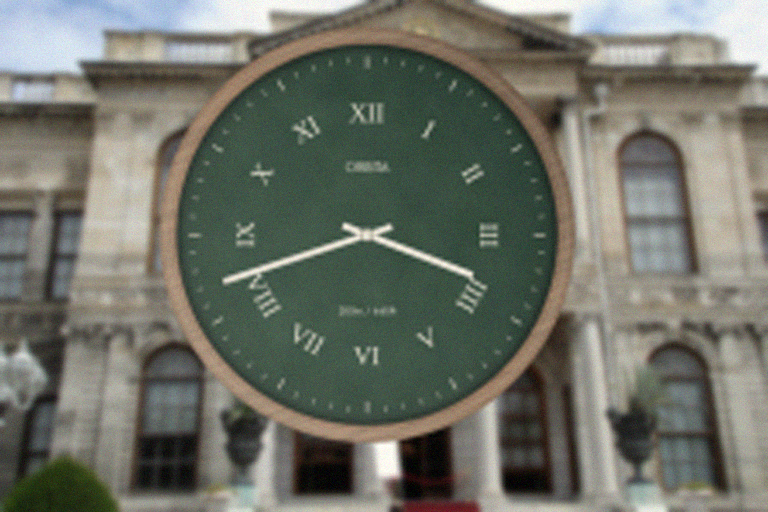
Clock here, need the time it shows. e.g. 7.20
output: 3.42
